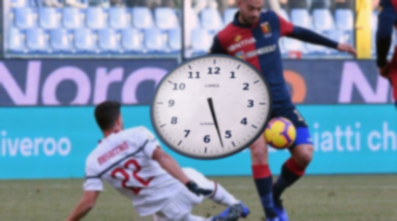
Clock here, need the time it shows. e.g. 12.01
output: 5.27
